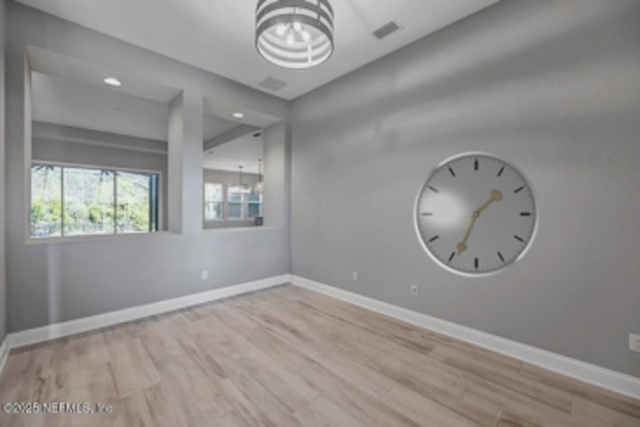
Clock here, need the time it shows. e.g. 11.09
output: 1.34
